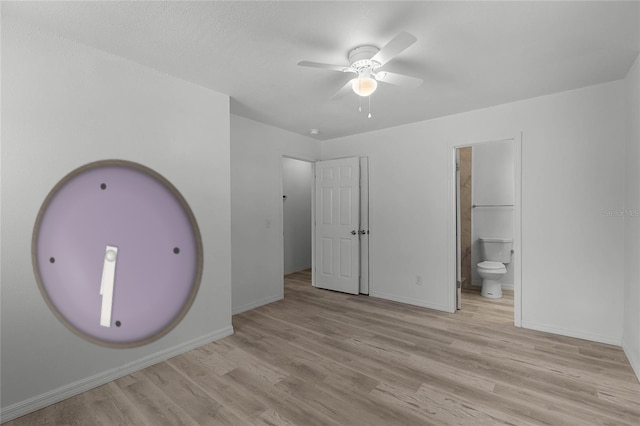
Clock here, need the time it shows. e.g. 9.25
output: 6.32
